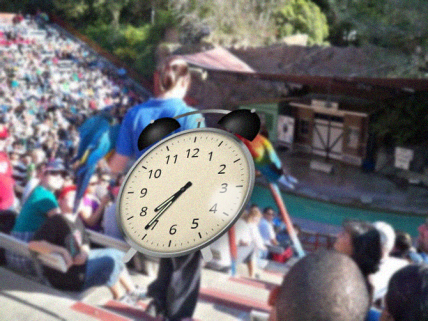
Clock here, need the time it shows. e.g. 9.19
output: 7.36
